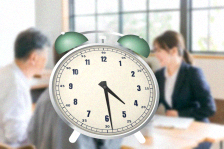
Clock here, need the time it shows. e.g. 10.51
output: 4.29
